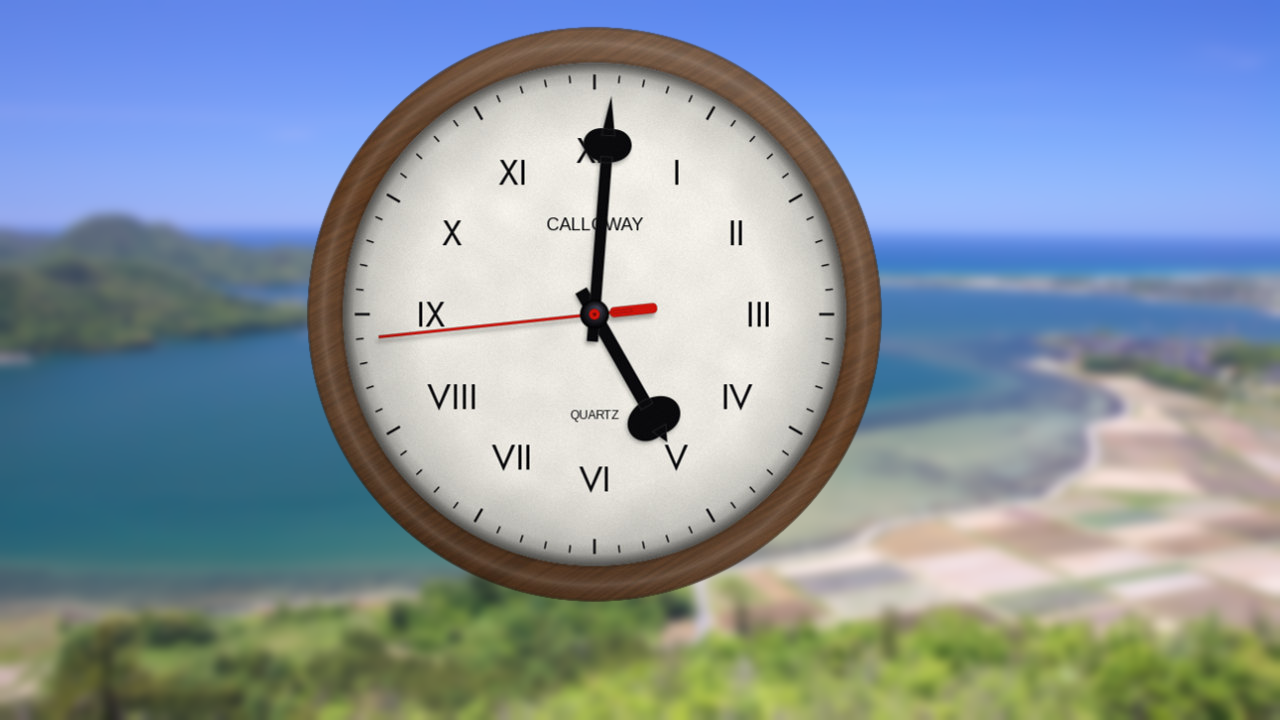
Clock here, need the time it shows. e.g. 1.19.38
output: 5.00.44
